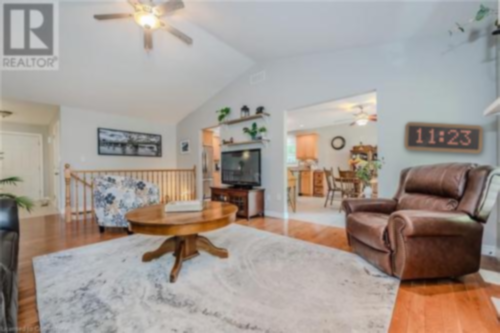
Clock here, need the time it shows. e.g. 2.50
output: 11.23
